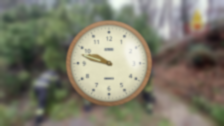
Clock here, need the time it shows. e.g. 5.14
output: 9.48
